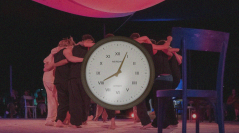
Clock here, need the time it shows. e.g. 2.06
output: 8.04
